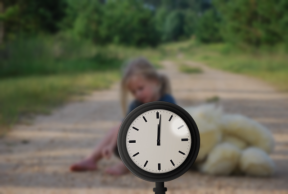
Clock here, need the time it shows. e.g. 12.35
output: 12.01
